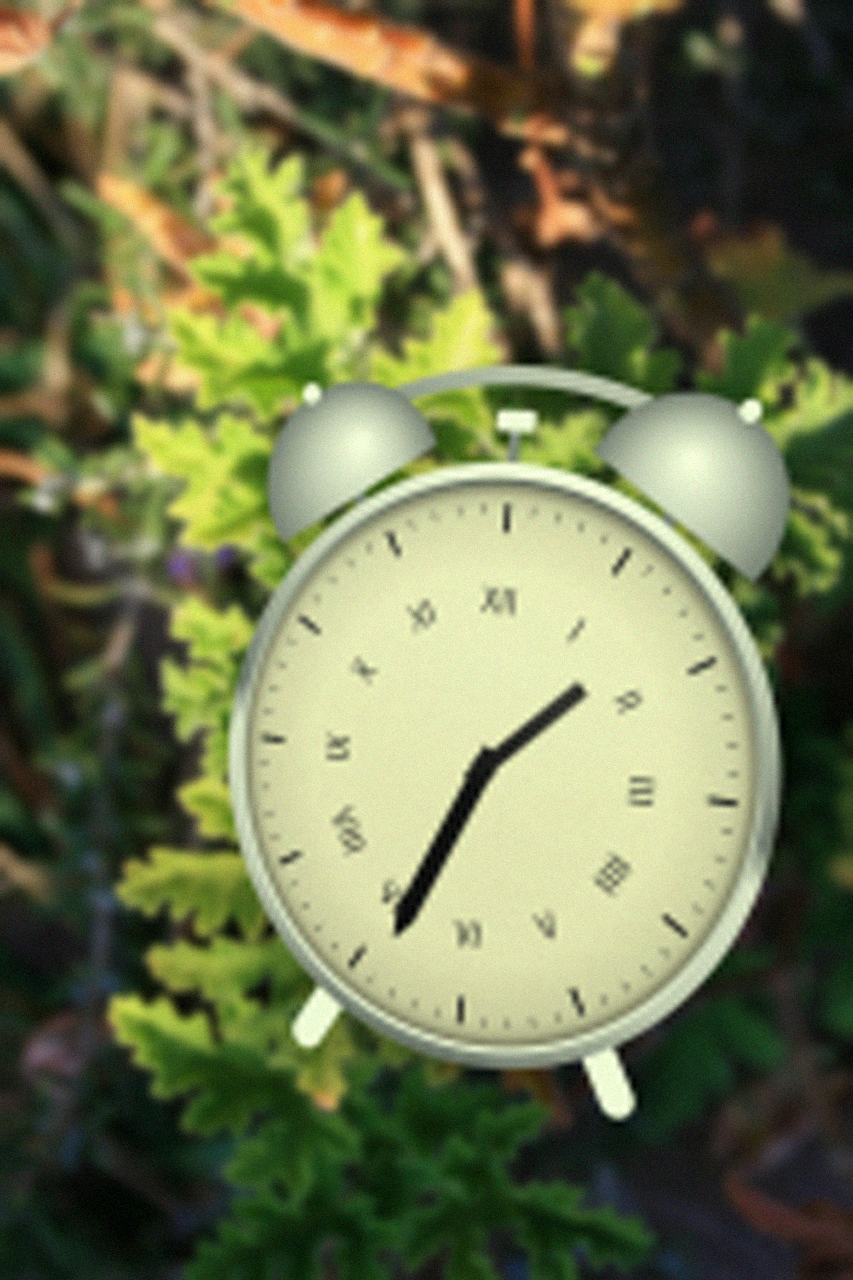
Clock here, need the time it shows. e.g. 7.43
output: 1.34
